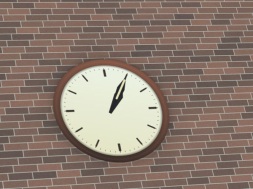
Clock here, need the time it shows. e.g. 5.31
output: 1.05
